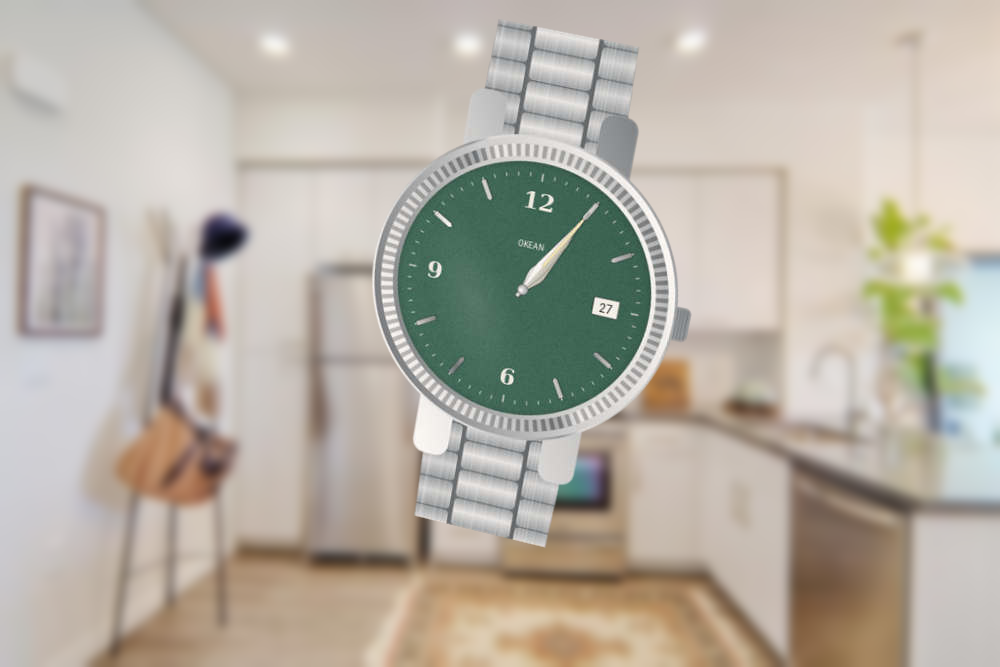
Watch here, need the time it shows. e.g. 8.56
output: 1.05
